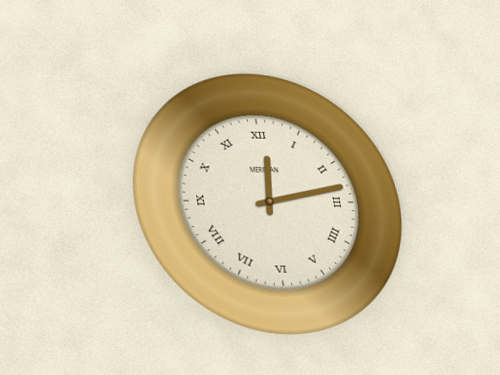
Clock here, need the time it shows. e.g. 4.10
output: 12.13
